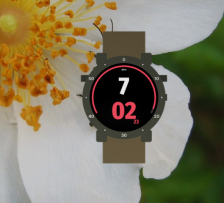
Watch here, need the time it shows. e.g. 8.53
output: 7.02
